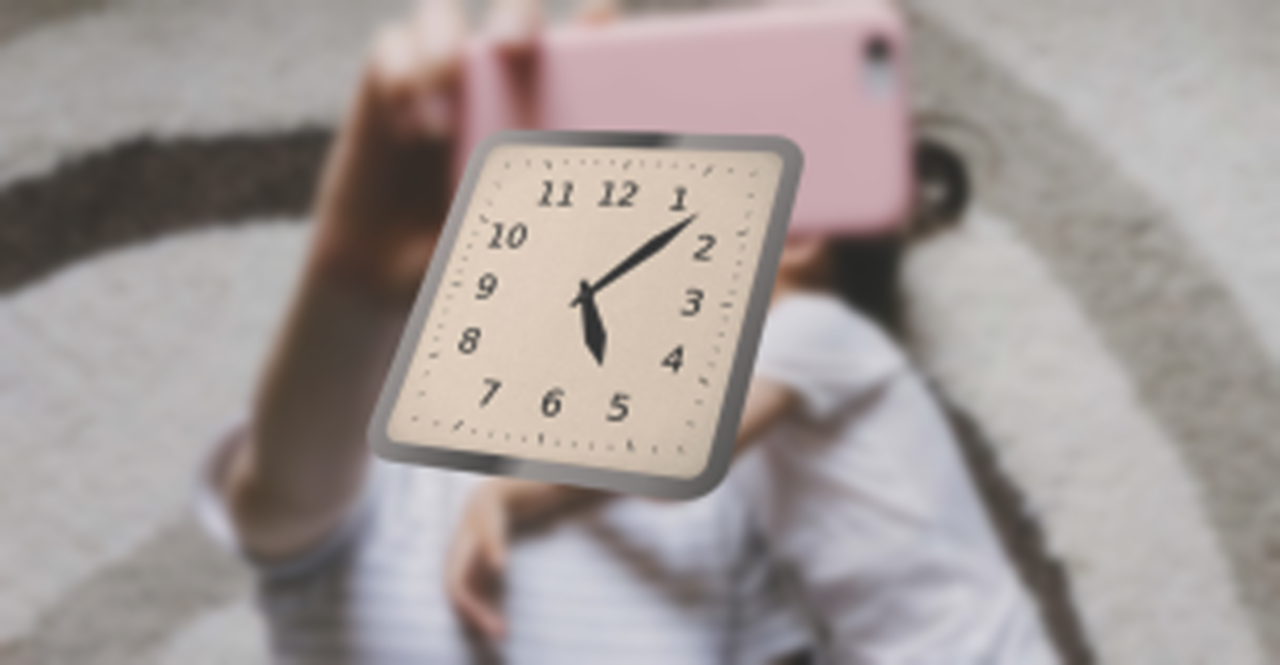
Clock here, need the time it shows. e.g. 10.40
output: 5.07
